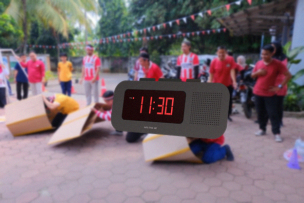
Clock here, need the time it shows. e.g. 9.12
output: 11.30
